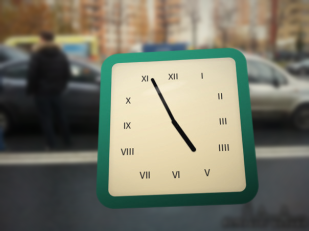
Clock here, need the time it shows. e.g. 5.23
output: 4.56
